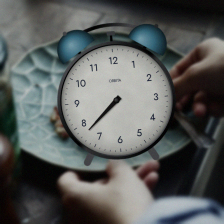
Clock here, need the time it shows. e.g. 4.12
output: 7.38
